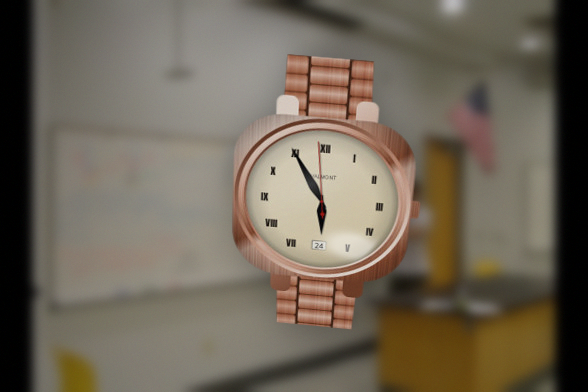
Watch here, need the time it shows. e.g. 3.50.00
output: 5.54.59
